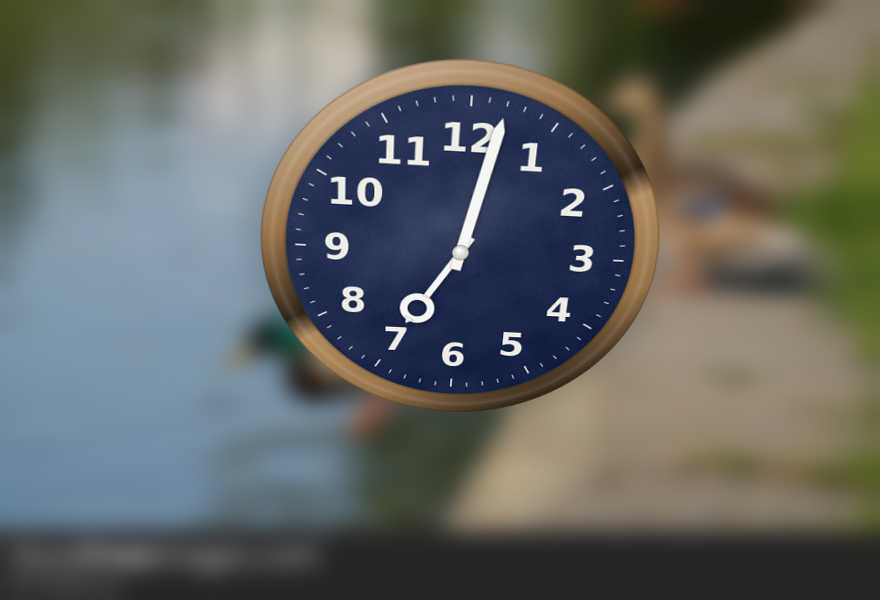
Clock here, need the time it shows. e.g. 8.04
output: 7.02
